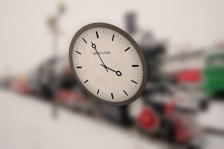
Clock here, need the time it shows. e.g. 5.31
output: 3.57
